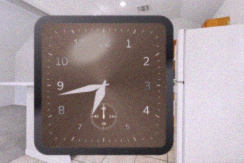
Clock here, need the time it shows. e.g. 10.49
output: 6.43
